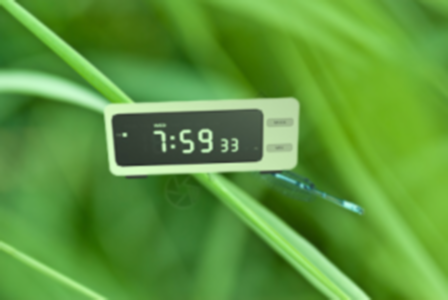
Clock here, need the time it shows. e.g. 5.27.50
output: 7.59.33
